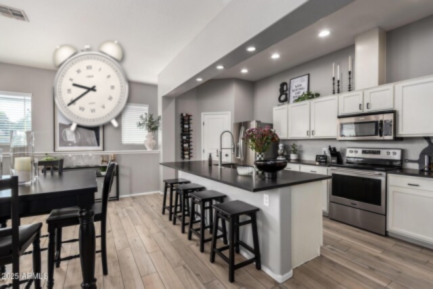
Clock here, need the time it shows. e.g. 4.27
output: 9.40
